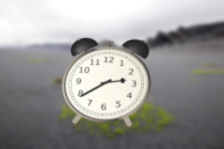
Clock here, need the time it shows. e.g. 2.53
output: 2.39
